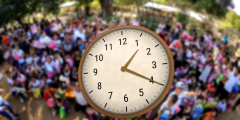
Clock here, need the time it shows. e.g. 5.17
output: 1.20
